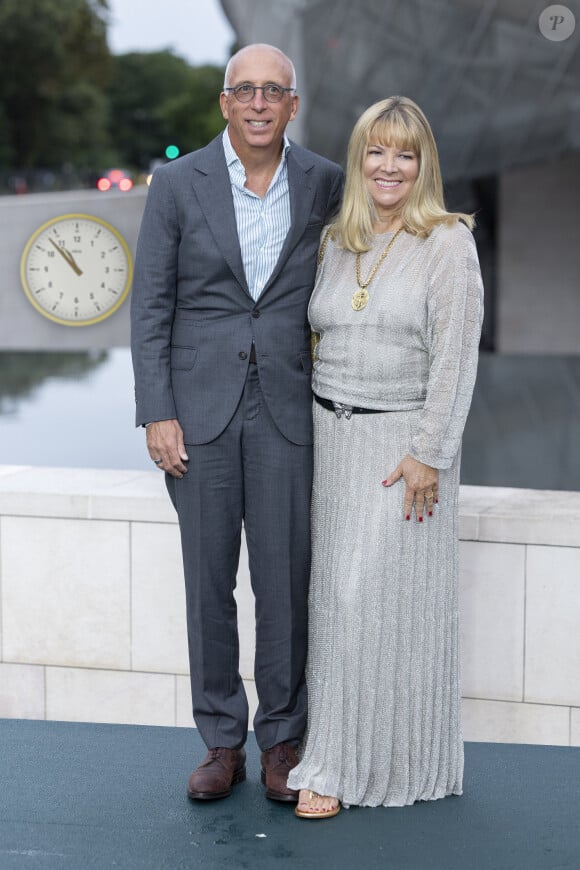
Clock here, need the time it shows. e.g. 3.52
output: 10.53
